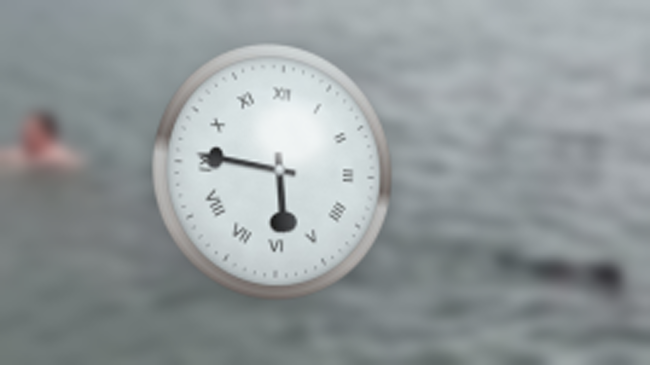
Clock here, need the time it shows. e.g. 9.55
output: 5.46
